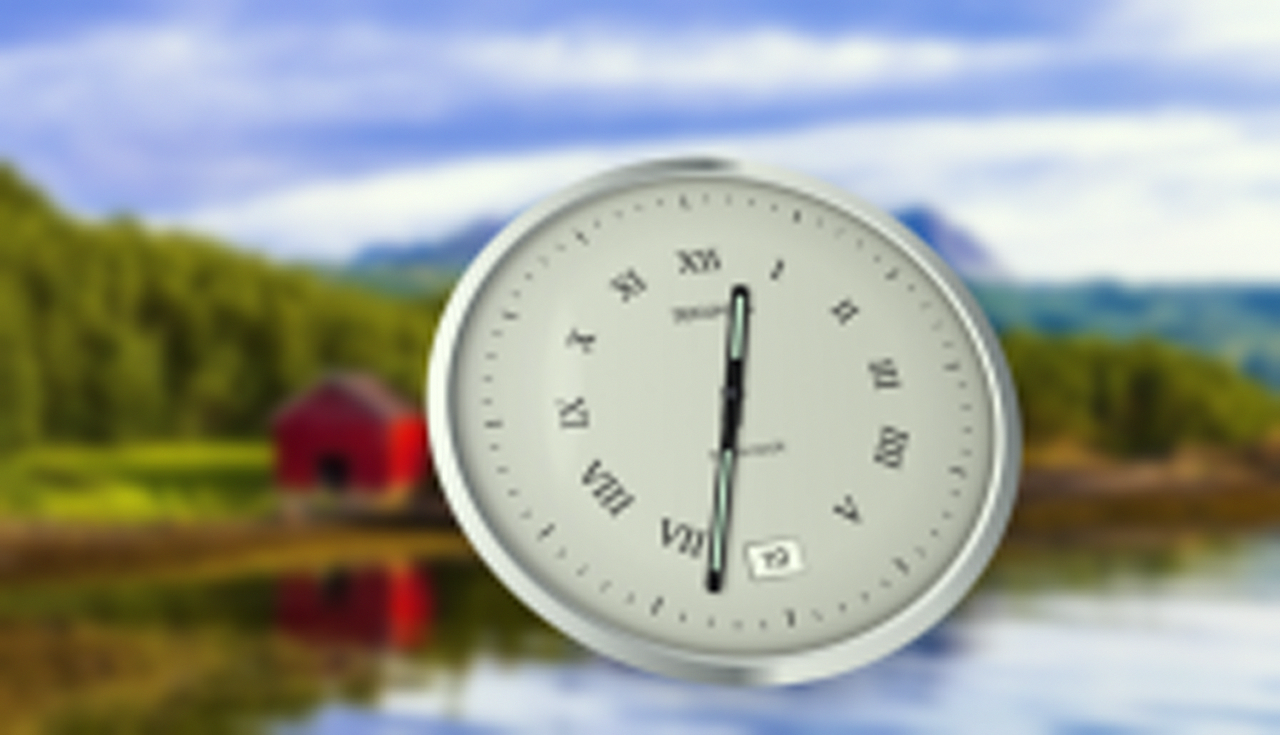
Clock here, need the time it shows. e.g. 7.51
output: 12.33
